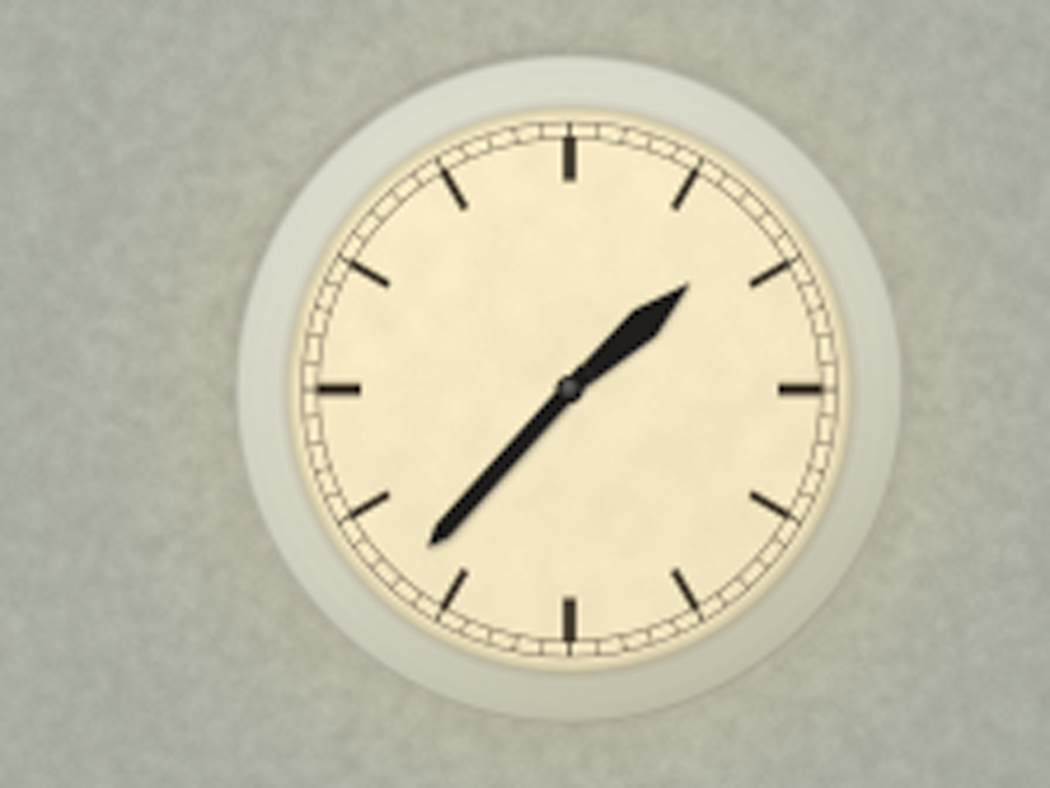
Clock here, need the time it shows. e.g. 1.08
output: 1.37
